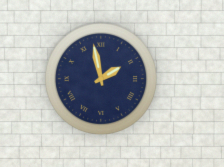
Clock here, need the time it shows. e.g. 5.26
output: 1.58
